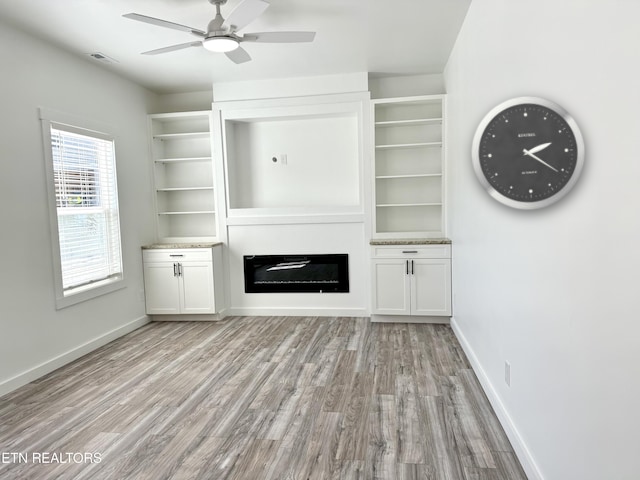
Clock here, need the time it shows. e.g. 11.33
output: 2.21
